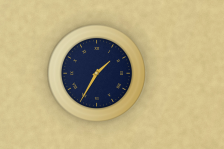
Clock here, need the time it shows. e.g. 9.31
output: 1.35
